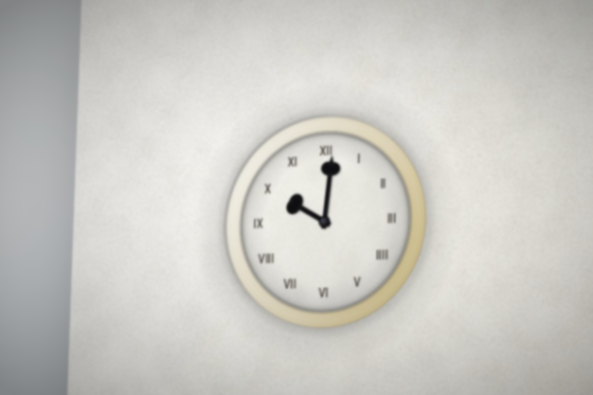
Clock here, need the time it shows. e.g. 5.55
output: 10.01
